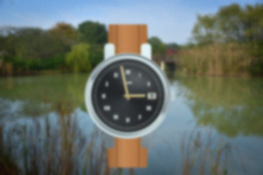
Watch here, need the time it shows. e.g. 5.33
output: 2.58
